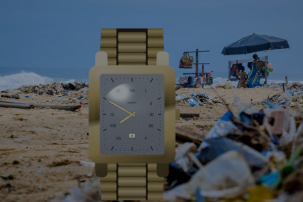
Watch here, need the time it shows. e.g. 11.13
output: 7.50
